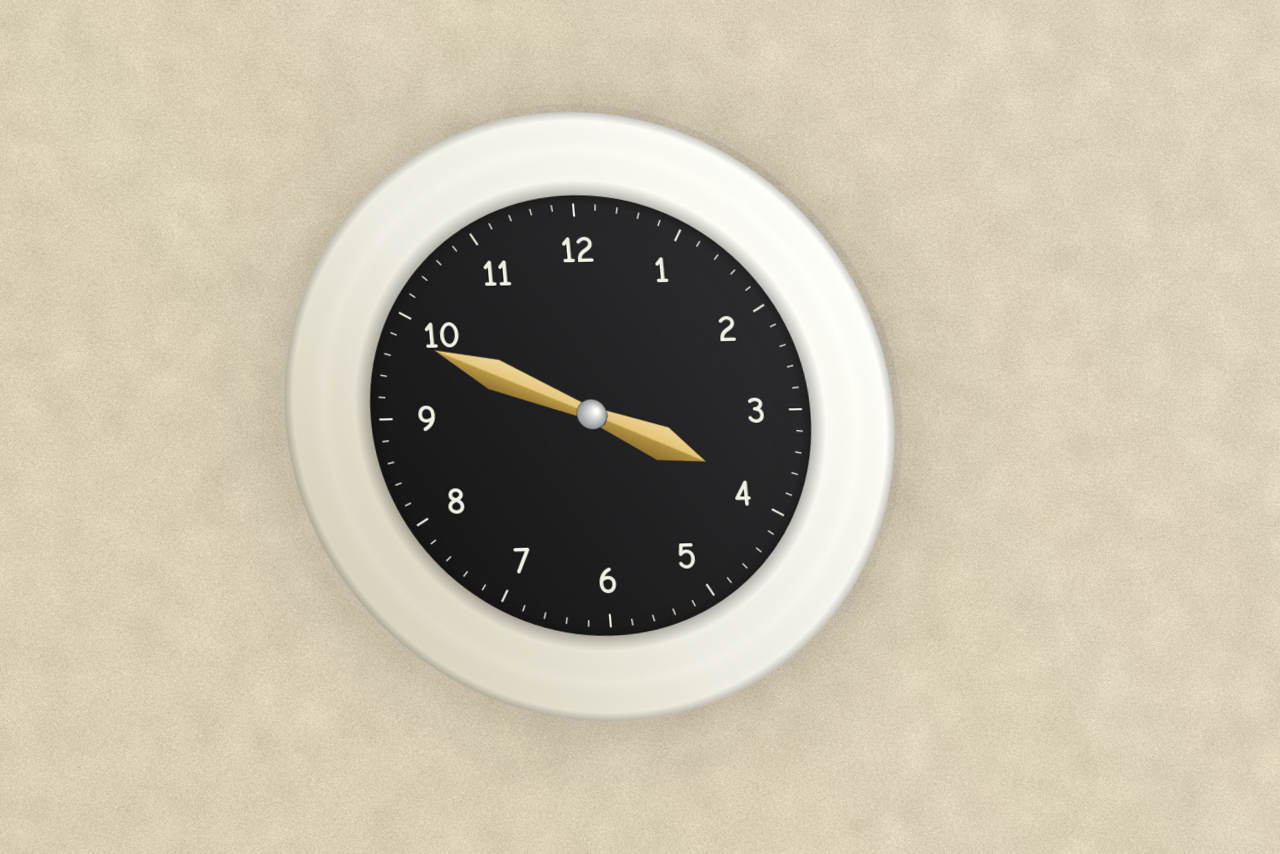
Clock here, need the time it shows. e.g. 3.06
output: 3.49
